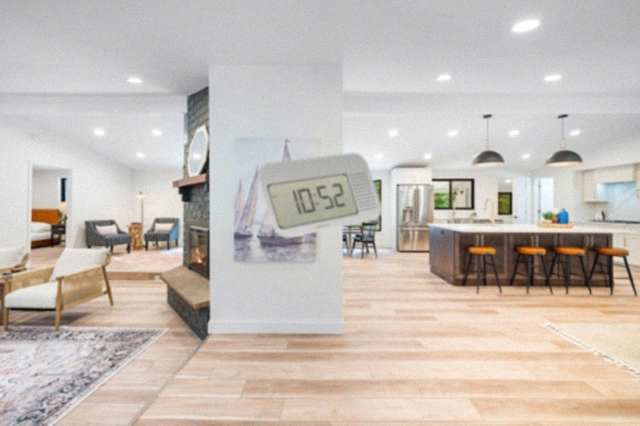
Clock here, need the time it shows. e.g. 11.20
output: 10.52
